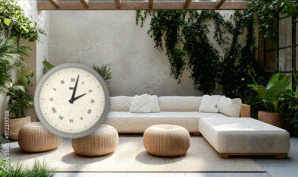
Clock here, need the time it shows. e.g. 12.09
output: 2.02
